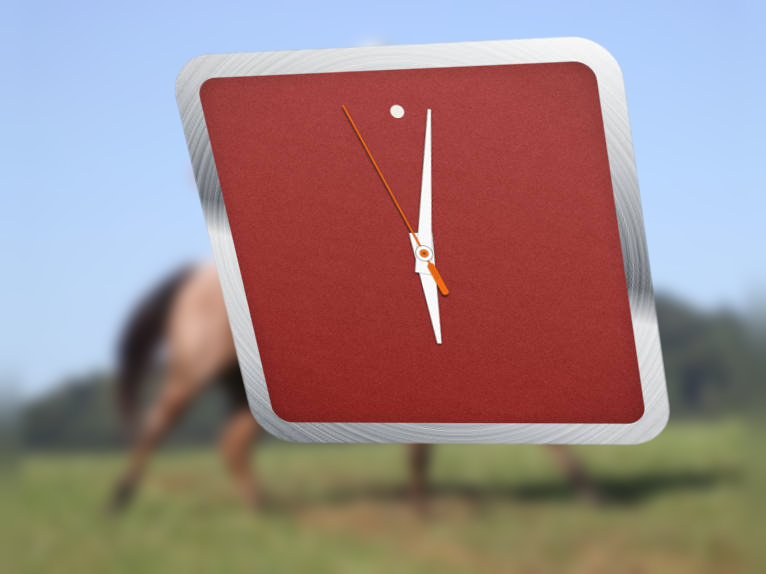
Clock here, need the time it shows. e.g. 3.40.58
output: 6.01.57
